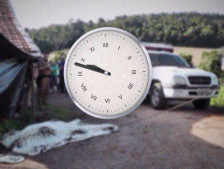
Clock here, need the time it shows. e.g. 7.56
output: 9.48
